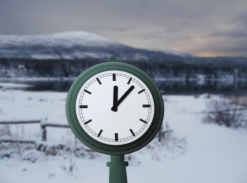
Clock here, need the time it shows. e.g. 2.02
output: 12.07
